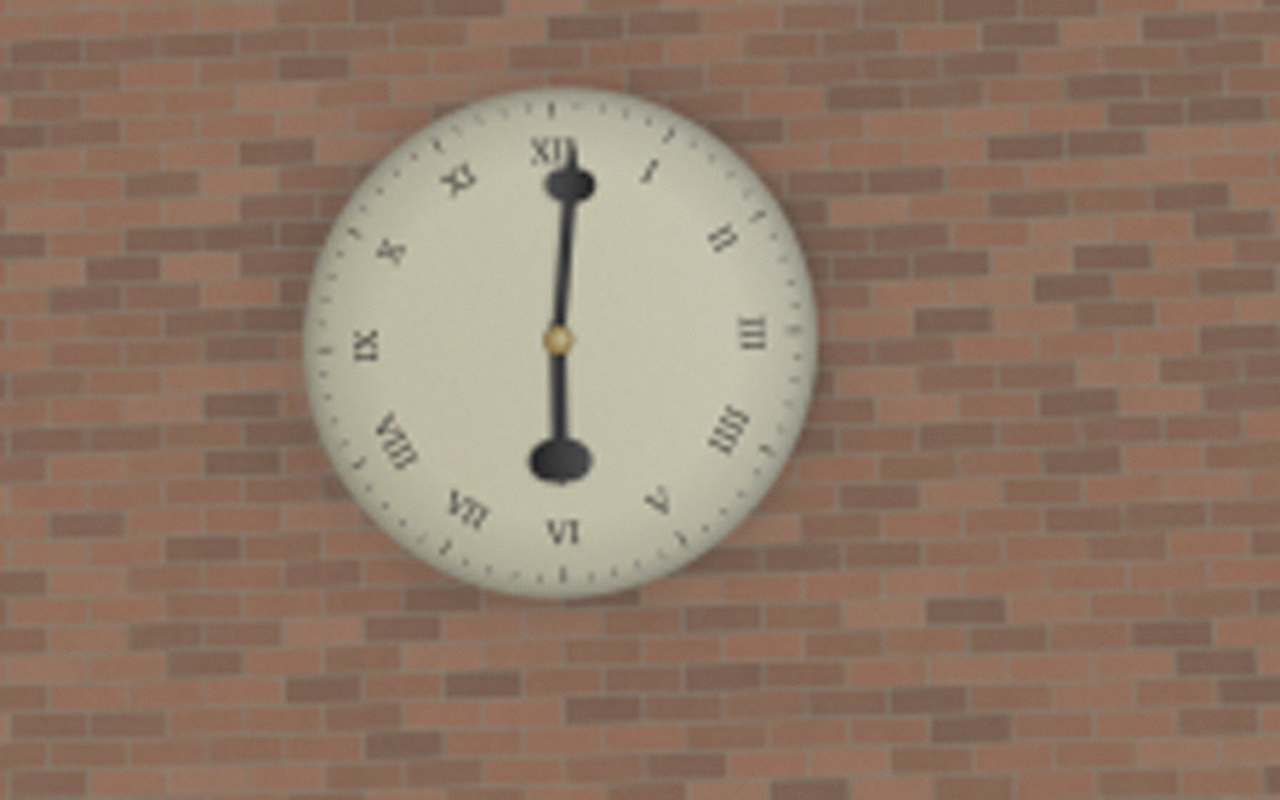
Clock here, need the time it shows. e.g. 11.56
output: 6.01
